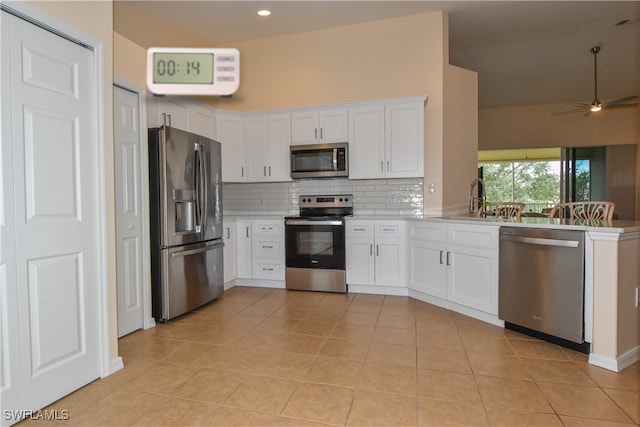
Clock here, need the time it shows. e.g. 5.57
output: 0.14
